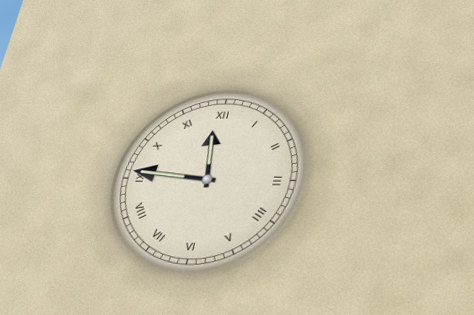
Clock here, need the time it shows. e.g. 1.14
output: 11.46
